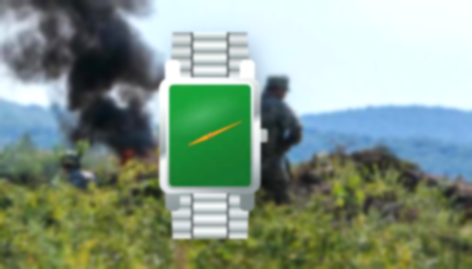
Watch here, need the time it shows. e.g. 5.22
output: 8.11
